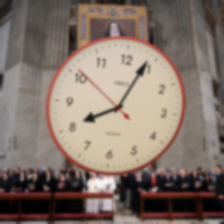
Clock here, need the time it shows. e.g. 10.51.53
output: 8.03.51
